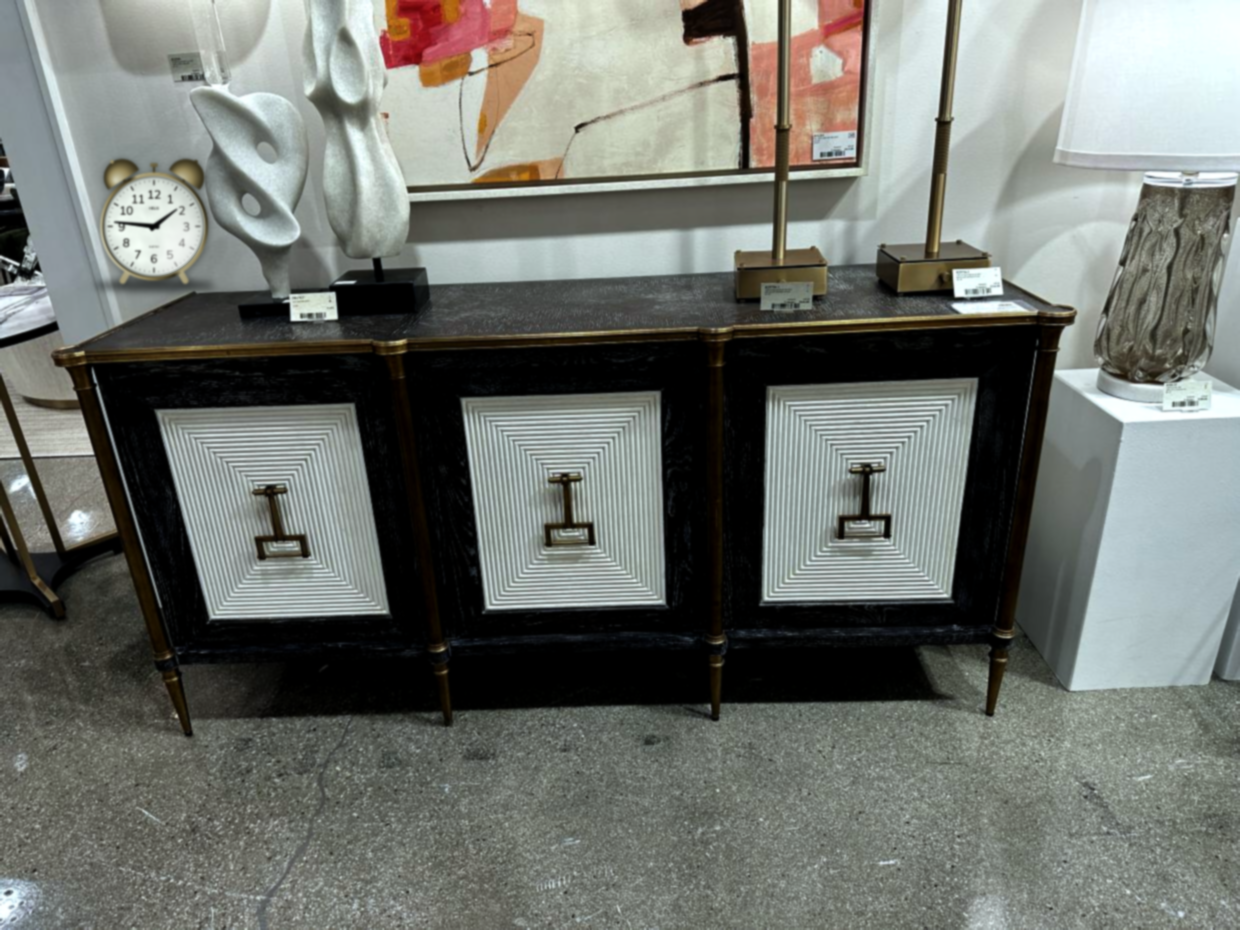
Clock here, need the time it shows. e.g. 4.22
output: 1.46
